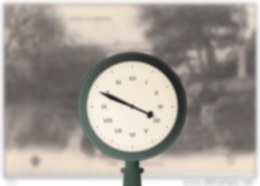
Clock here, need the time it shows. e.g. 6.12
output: 3.49
